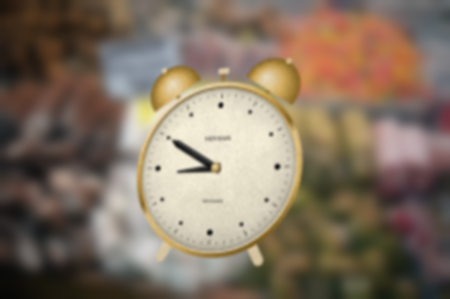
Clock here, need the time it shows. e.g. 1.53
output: 8.50
